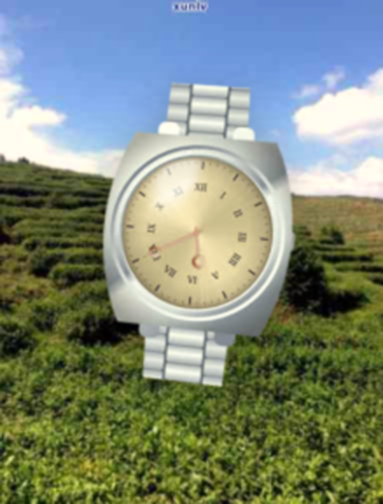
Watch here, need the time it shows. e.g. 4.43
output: 5.40
